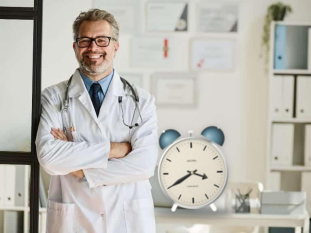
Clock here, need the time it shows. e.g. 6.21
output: 3.40
